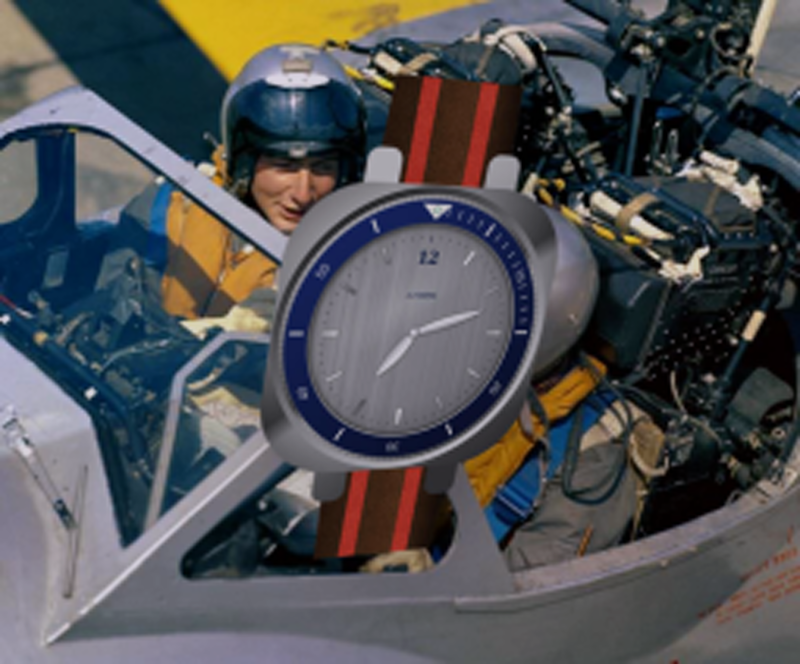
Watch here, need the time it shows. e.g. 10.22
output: 7.12
